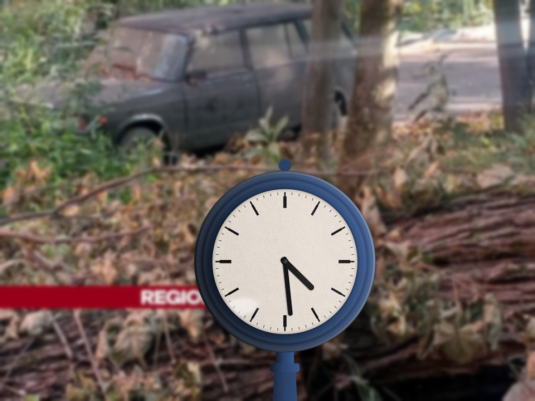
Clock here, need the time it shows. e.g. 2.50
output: 4.29
